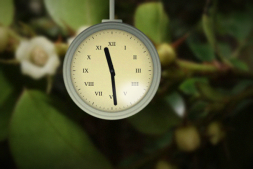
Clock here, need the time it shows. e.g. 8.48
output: 11.29
